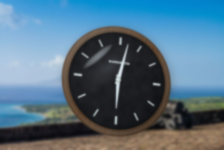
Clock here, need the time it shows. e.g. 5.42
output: 6.02
